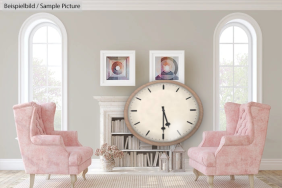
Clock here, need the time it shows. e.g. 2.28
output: 5.30
